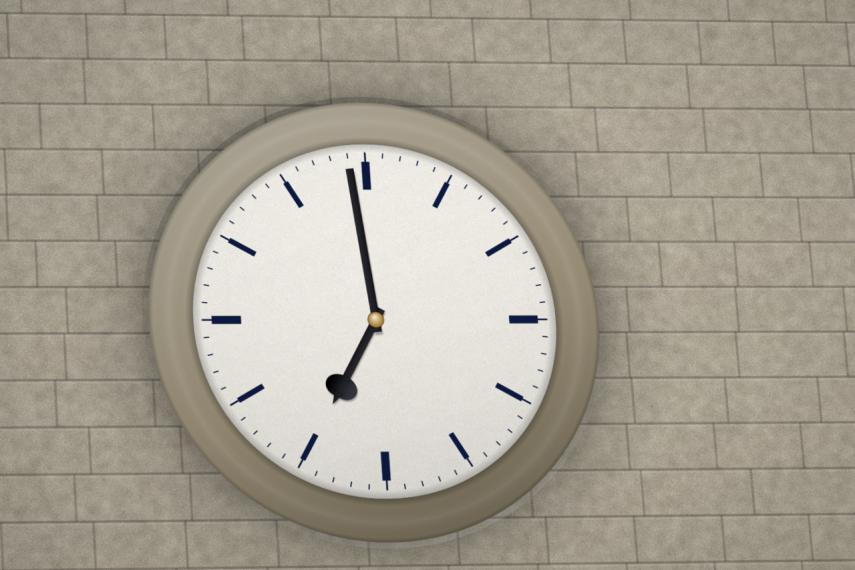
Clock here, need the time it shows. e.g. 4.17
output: 6.59
